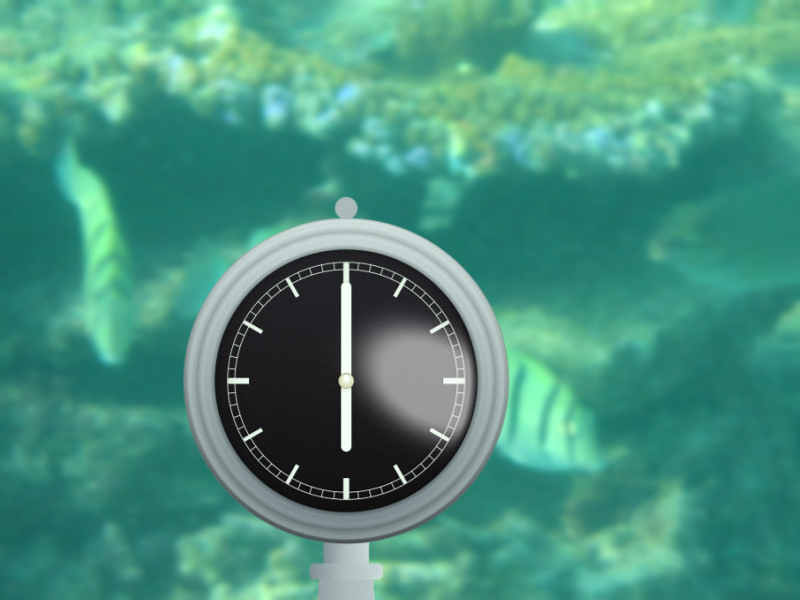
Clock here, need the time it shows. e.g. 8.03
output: 6.00
